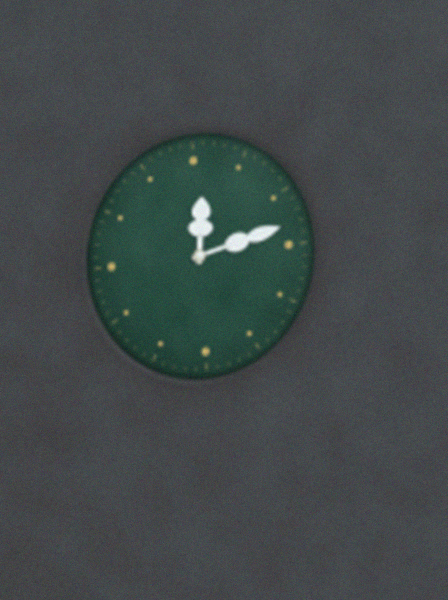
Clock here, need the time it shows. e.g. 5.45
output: 12.13
